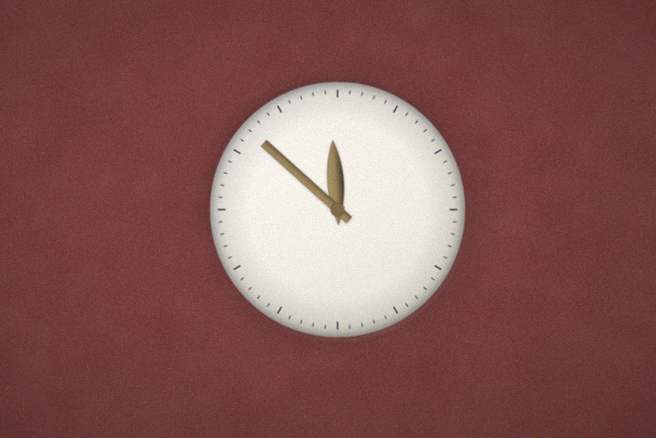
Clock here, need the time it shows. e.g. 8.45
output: 11.52
